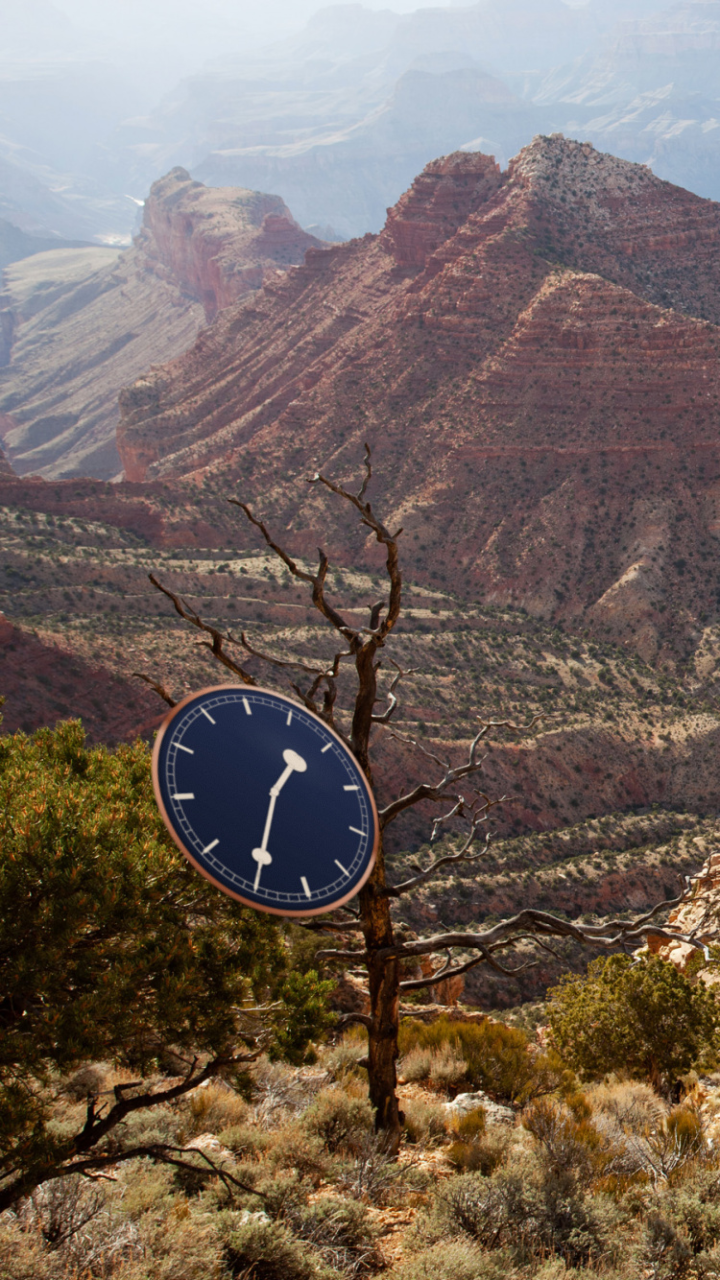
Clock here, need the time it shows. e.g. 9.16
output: 1.35
